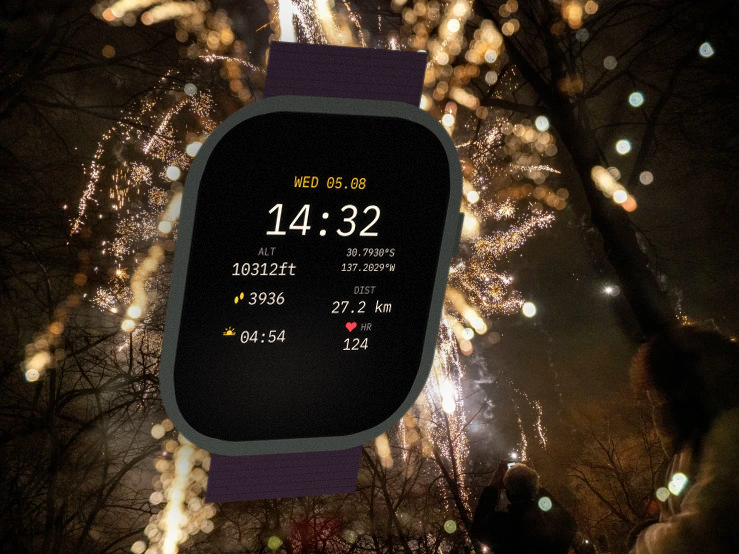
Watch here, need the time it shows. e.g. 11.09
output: 14.32
